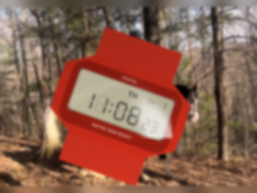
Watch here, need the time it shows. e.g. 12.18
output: 11.08
